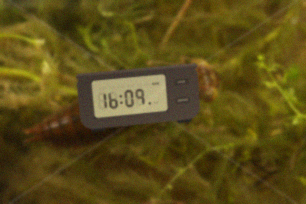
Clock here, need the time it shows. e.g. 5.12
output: 16.09
